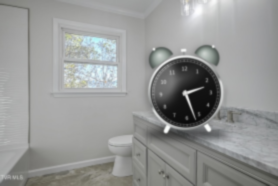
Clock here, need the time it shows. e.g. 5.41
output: 2.27
